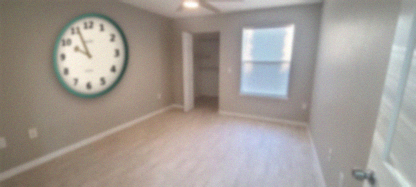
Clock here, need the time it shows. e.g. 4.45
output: 9.56
